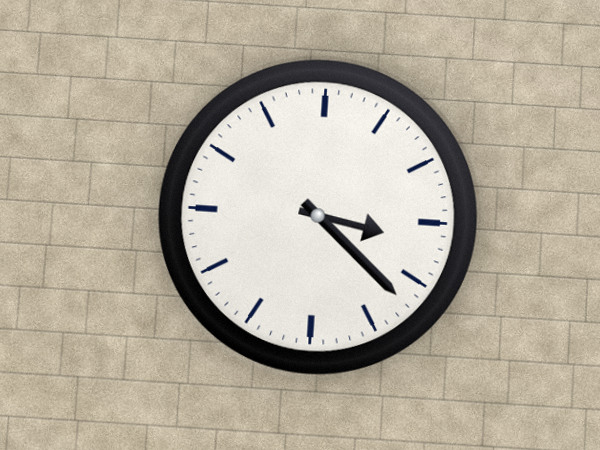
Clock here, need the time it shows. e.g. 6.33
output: 3.22
